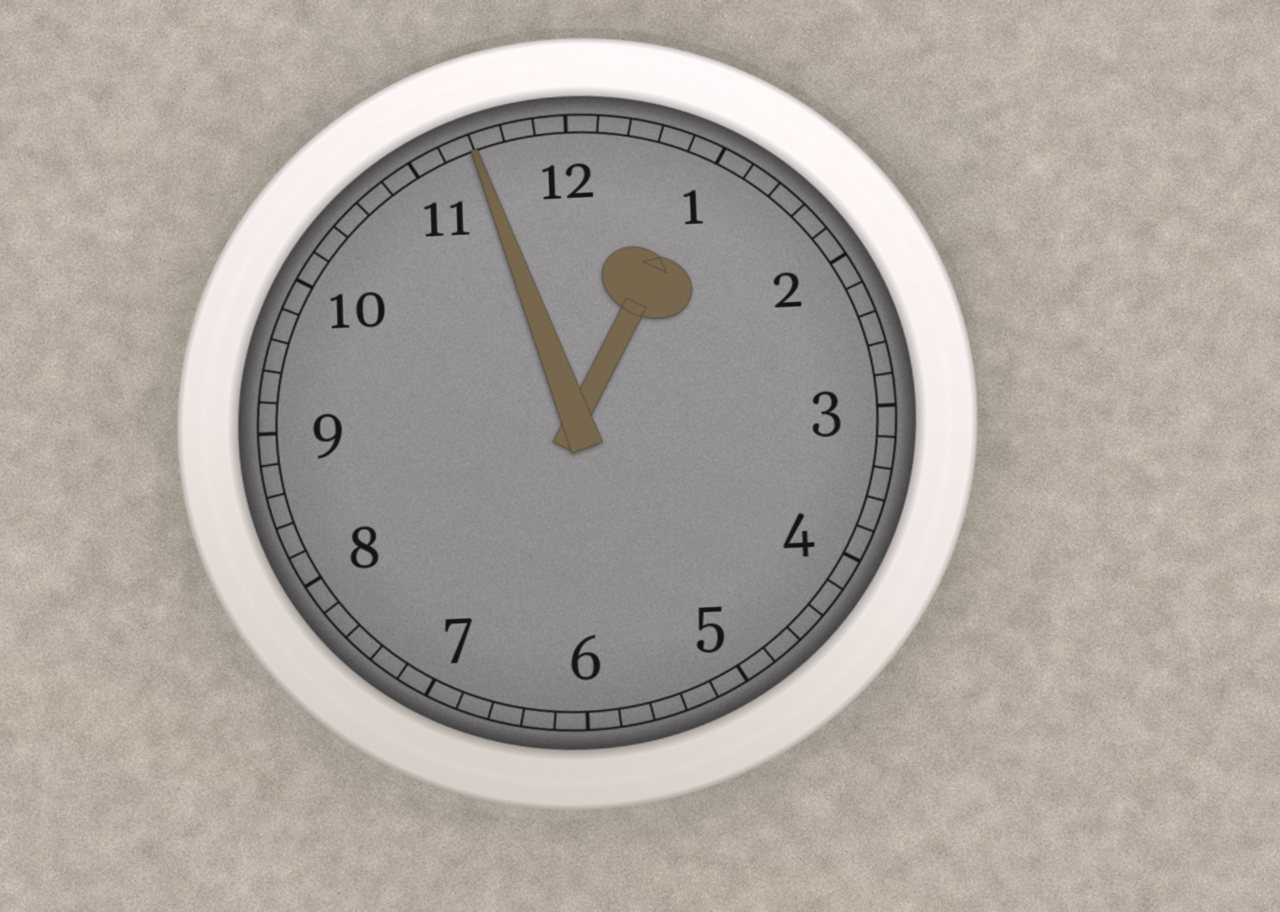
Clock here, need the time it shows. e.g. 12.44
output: 12.57
